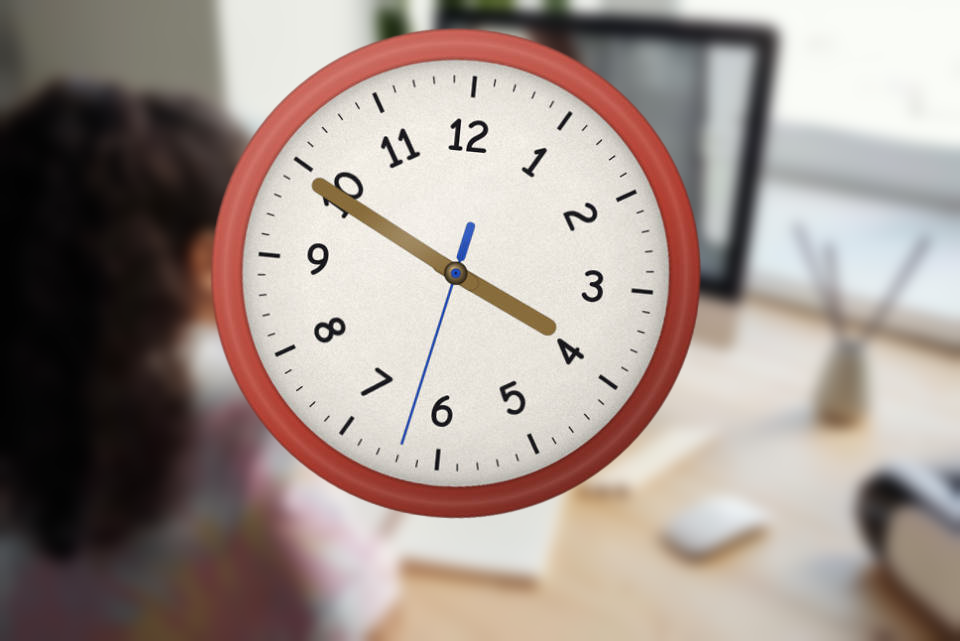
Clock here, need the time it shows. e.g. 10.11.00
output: 3.49.32
